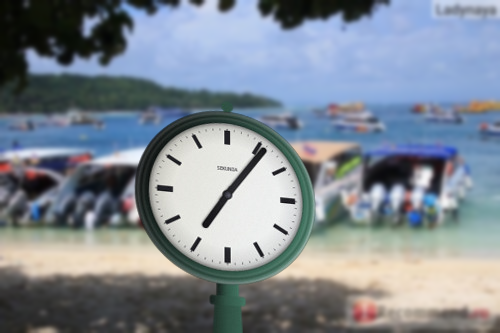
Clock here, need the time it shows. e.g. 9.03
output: 7.06
